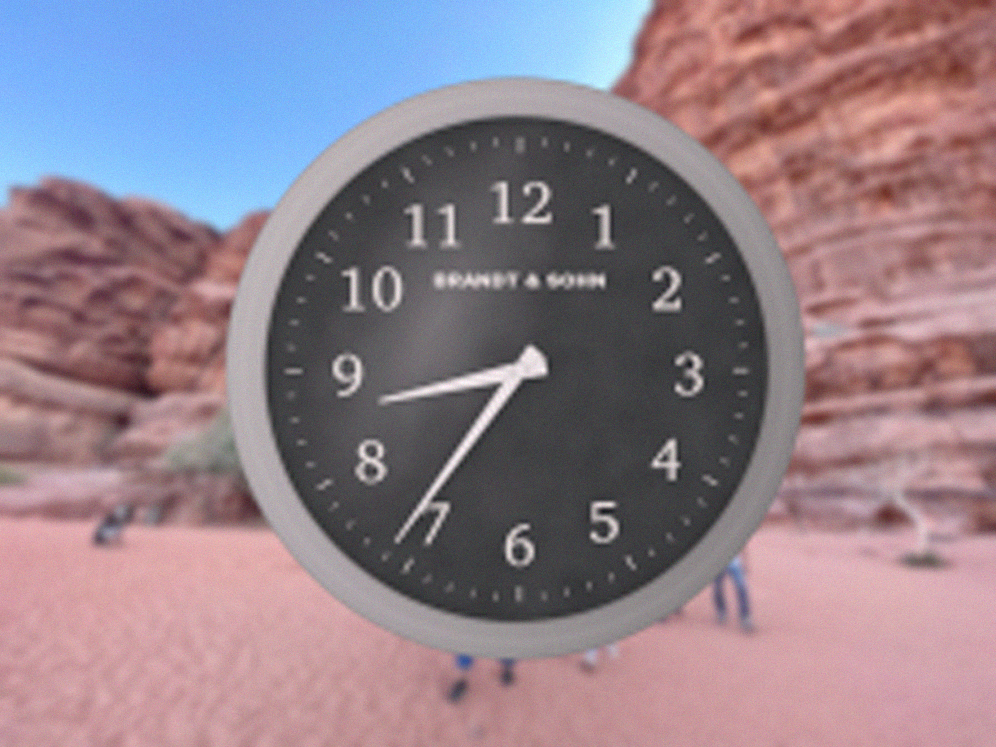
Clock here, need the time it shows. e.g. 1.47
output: 8.36
